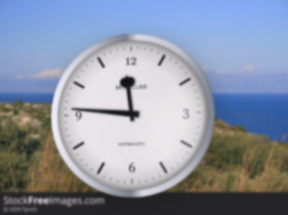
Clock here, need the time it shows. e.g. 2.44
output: 11.46
